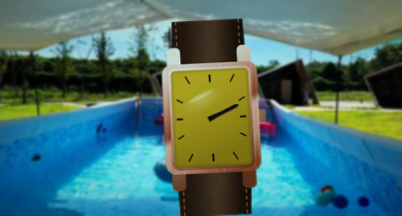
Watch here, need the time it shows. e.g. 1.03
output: 2.11
